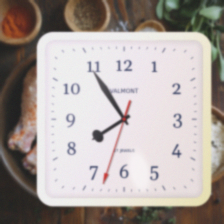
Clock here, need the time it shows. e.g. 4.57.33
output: 7.54.33
